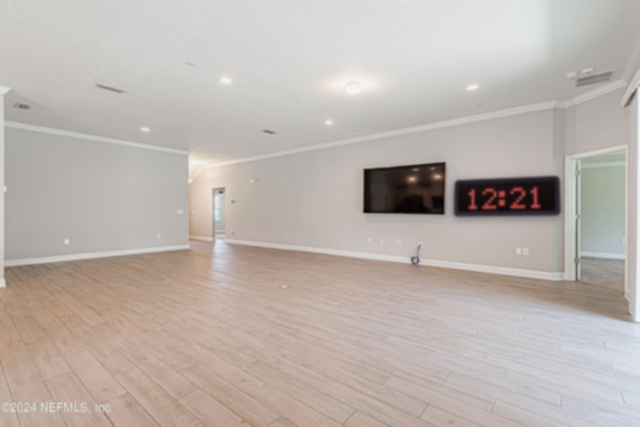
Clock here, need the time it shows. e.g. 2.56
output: 12.21
